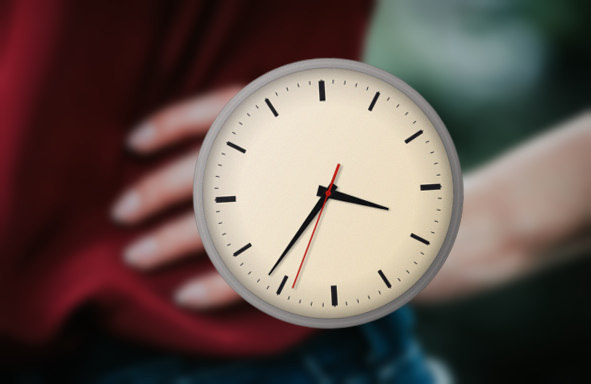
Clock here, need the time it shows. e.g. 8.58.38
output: 3.36.34
